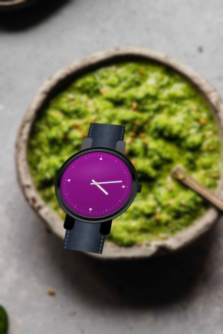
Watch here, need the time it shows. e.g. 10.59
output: 4.13
